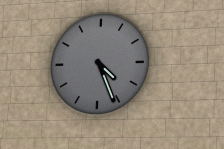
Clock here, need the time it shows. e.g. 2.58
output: 4.26
